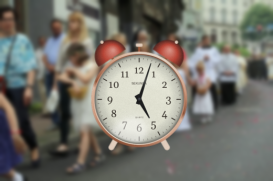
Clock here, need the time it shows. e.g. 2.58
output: 5.03
